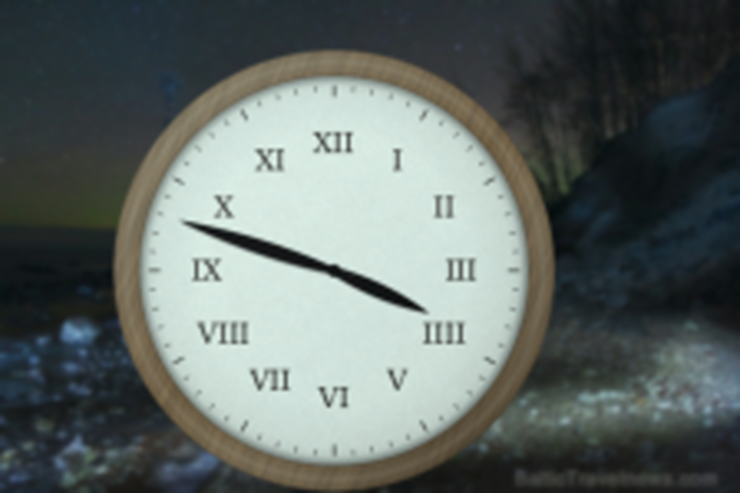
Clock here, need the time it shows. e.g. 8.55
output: 3.48
